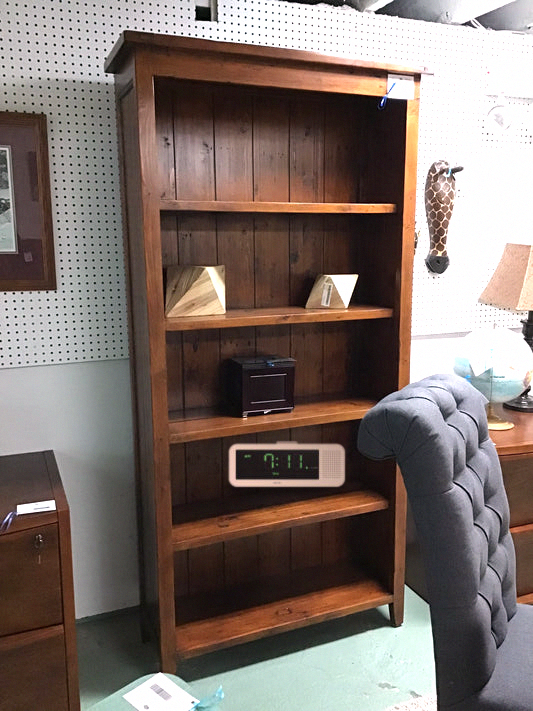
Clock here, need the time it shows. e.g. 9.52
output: 7.11
